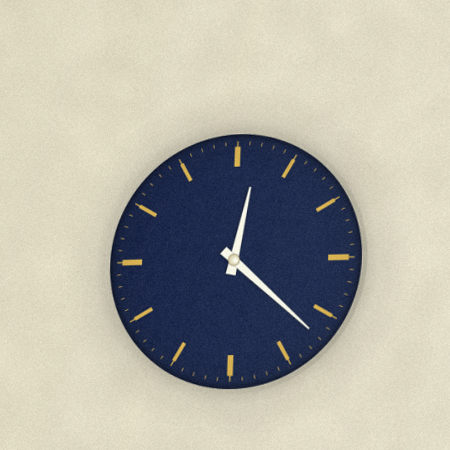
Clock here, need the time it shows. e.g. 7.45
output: 12.22
